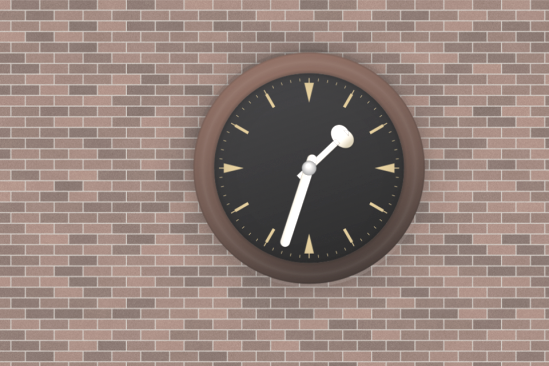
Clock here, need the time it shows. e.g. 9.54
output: 1.33
